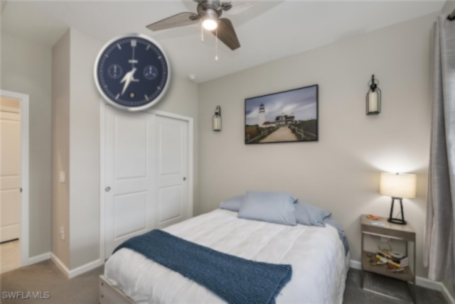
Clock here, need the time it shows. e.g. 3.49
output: 7.34
